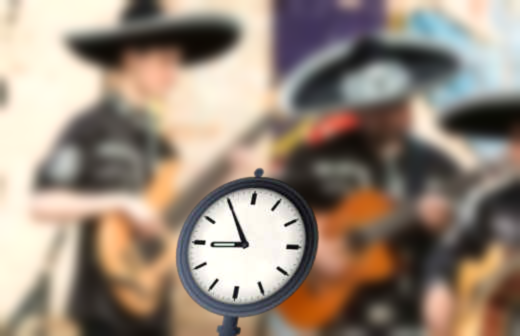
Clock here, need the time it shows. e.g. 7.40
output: 8.55
